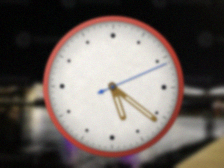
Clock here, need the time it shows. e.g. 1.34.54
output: 5.21.11
